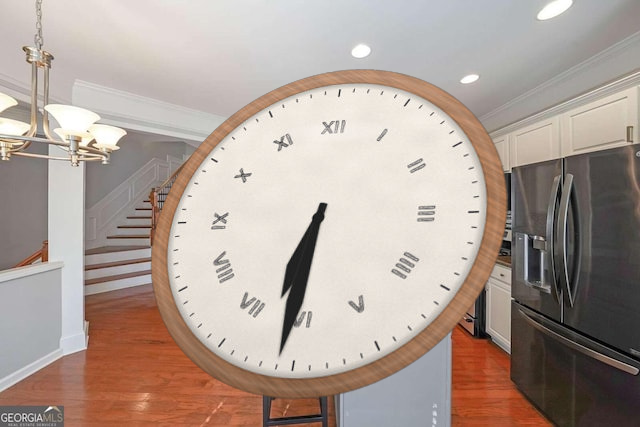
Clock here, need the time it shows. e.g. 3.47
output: 6.31
